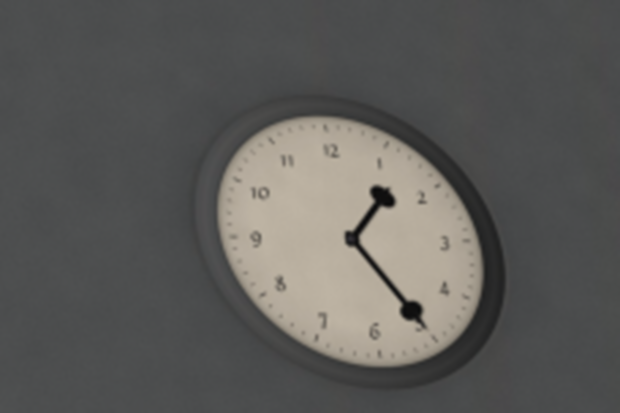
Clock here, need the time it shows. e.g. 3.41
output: 1.25
